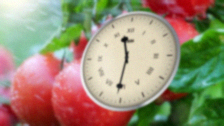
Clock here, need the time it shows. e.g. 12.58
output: 11.31
